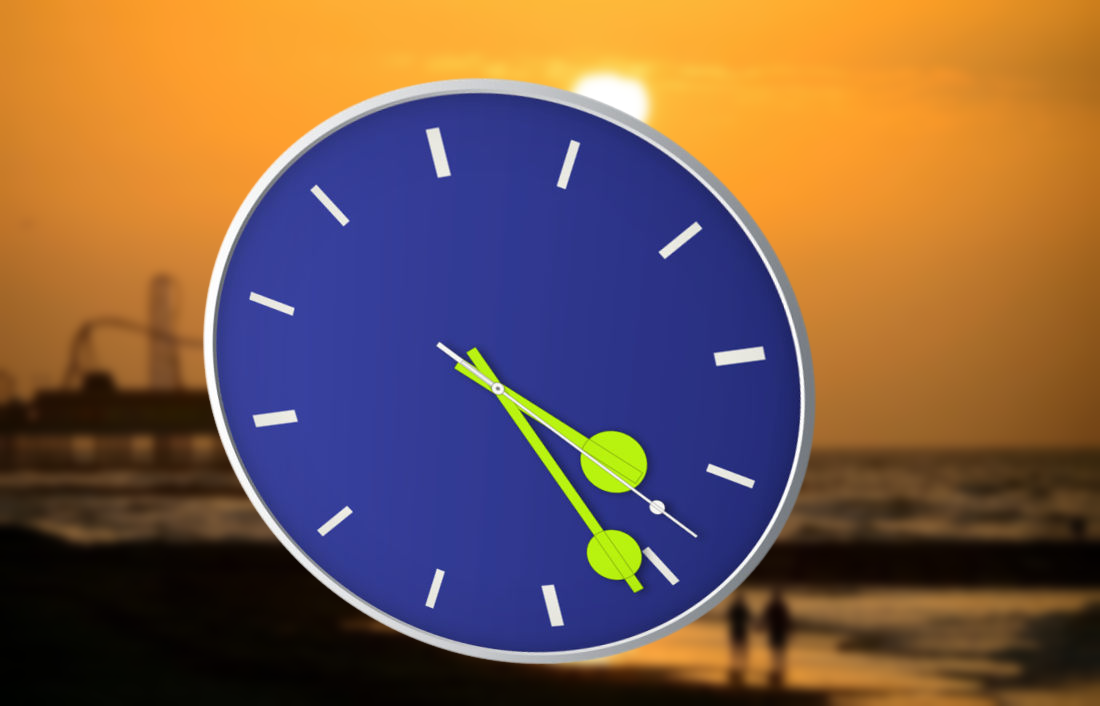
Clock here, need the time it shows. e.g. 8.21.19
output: 4.26.23
